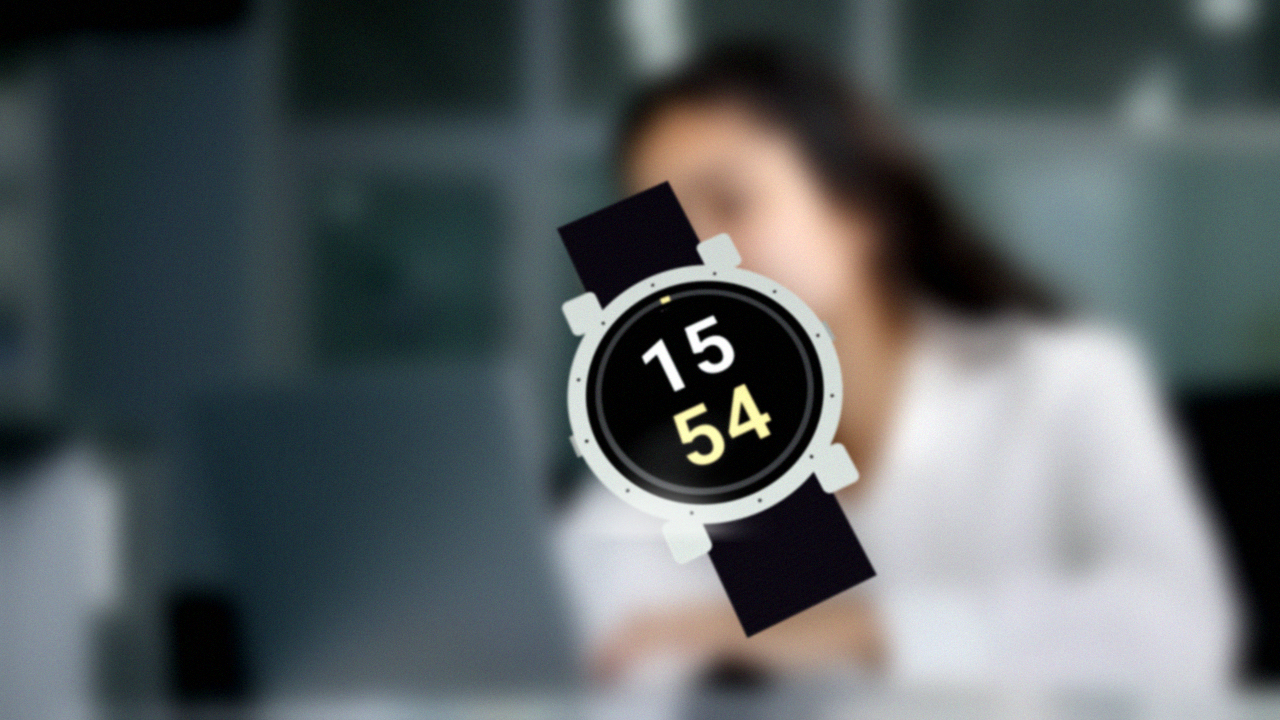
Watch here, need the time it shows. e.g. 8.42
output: 15.54
